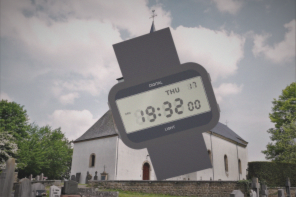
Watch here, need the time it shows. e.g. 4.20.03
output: 19.32.00
